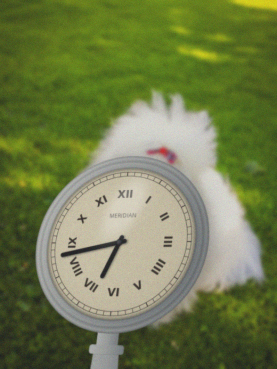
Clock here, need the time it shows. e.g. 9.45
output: 6.43
